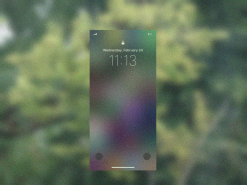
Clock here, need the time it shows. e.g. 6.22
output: 11.13
